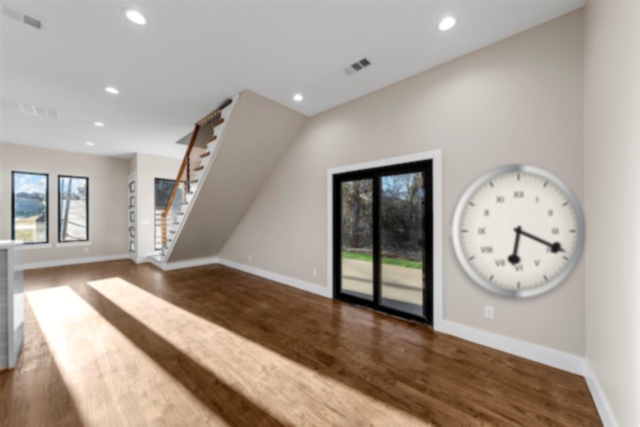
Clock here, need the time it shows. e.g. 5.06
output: 6.19
